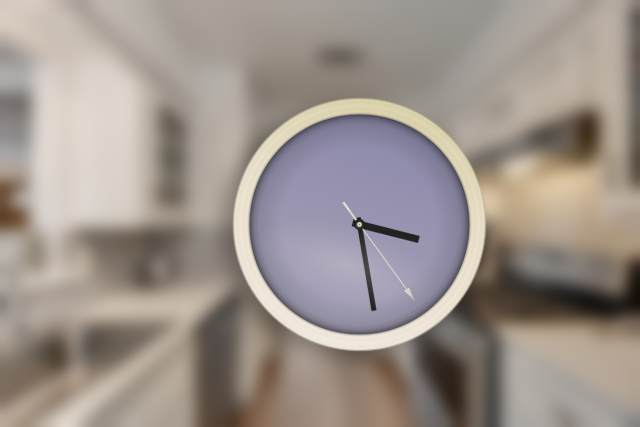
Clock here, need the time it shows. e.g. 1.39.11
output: 3.28.24
